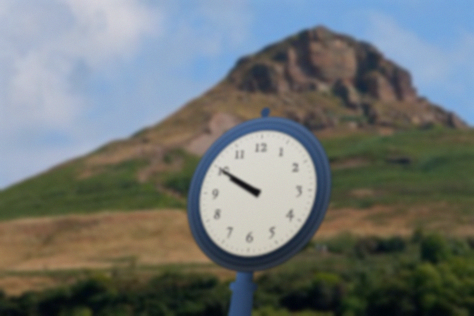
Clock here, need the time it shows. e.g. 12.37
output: 9.50
